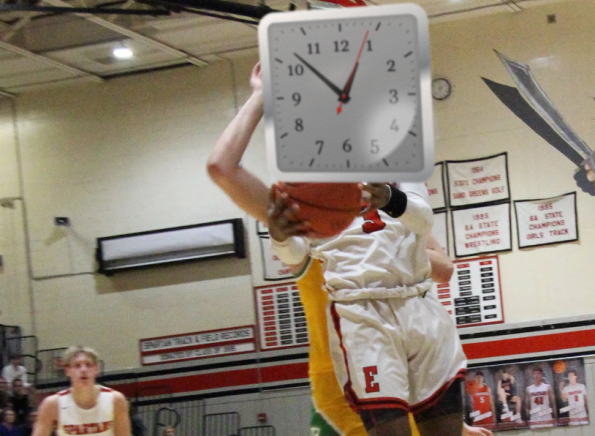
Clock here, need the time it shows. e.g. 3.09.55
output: 12.52.04
